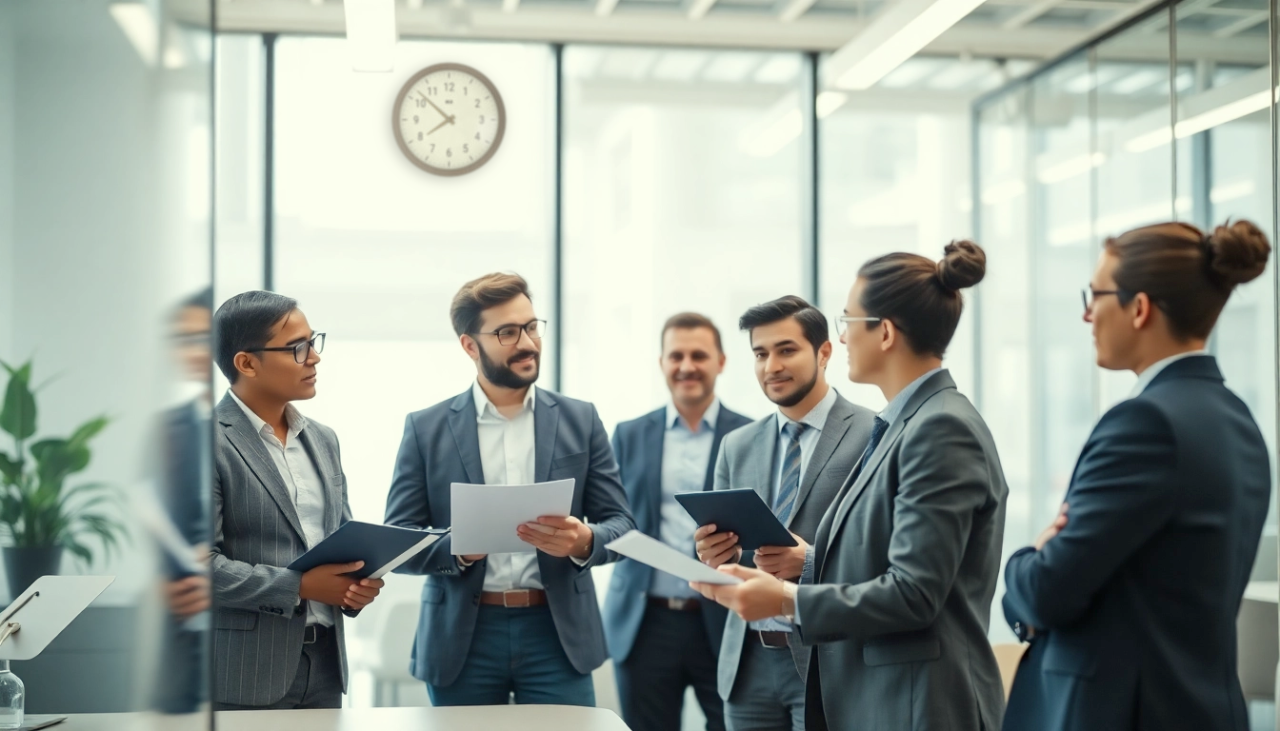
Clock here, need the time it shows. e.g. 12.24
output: 7.52
